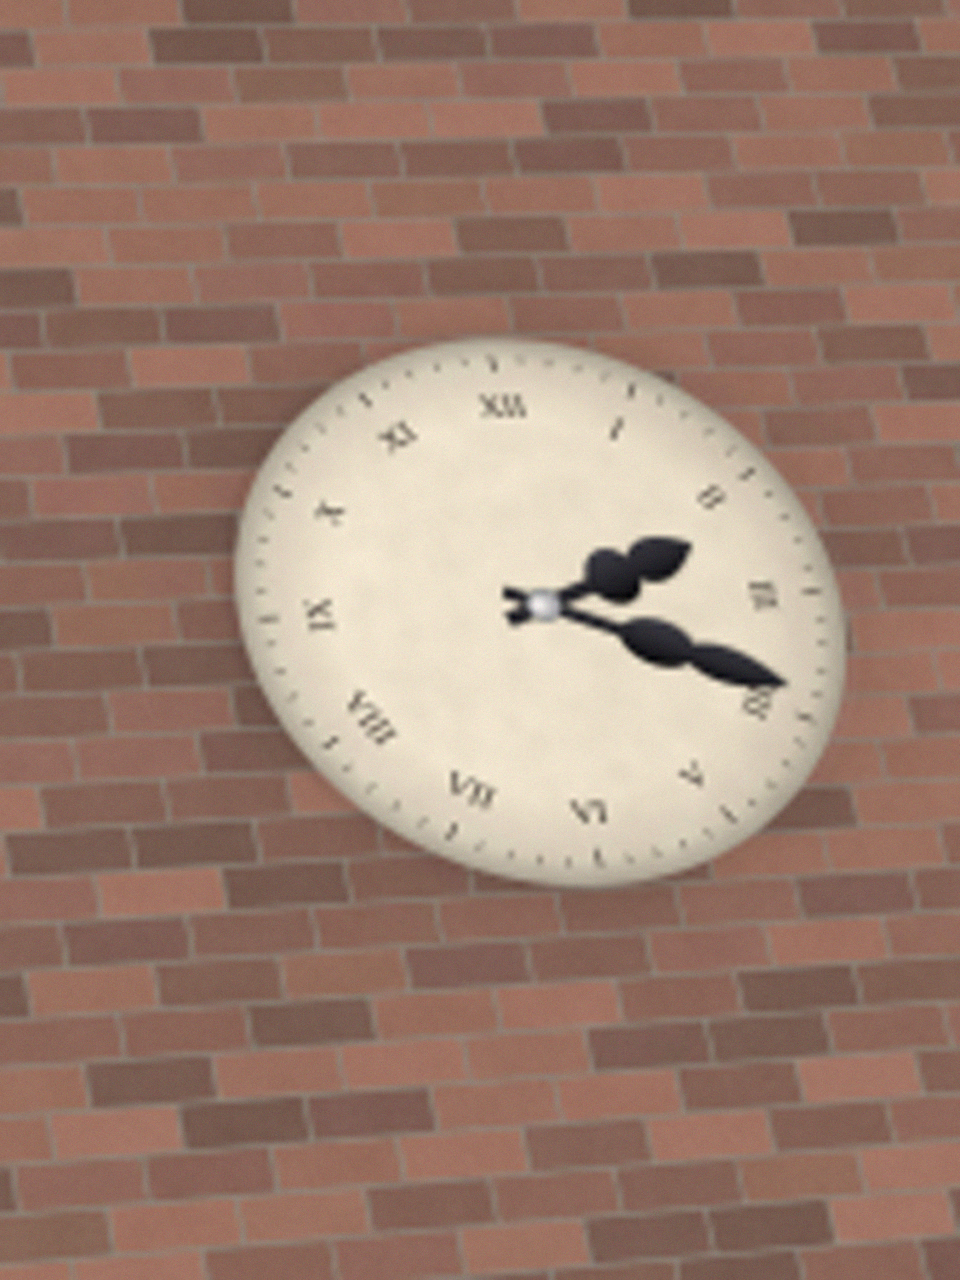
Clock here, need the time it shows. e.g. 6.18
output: 2.19
